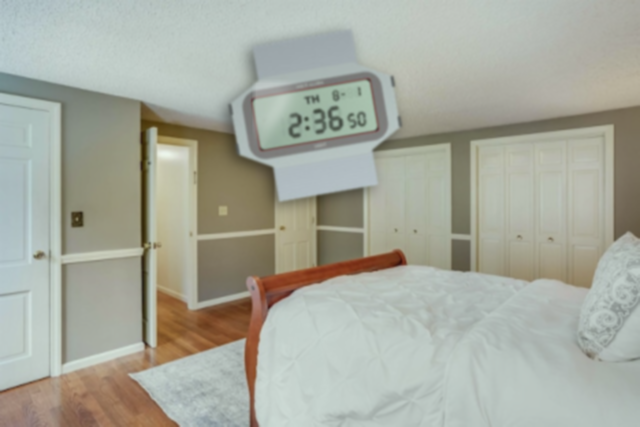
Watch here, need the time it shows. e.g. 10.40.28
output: 2.36.50
